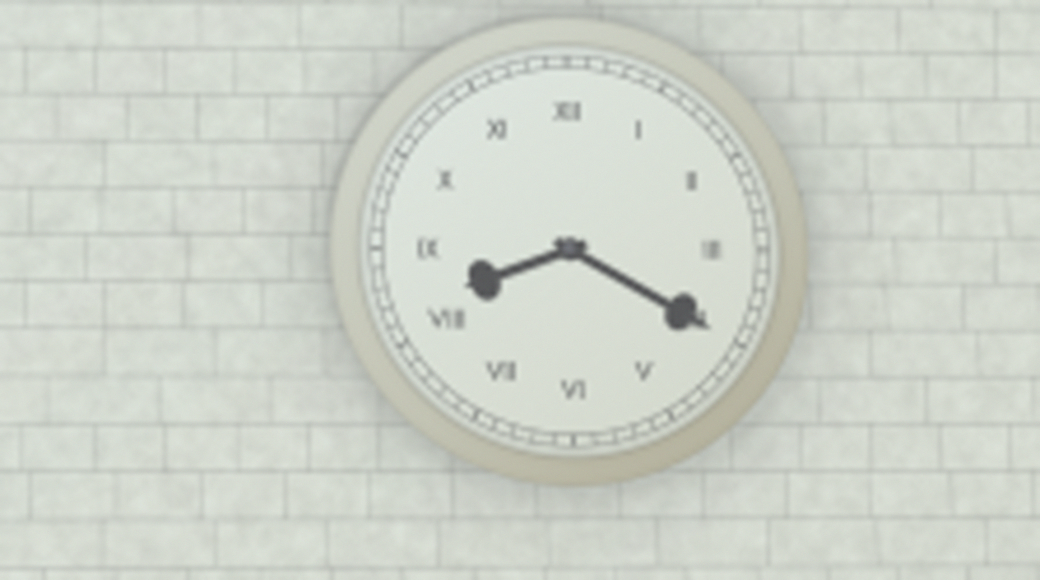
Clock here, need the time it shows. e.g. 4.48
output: 8.20
